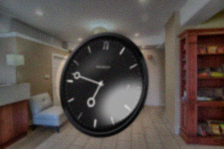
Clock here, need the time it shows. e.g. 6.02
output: 6.47
